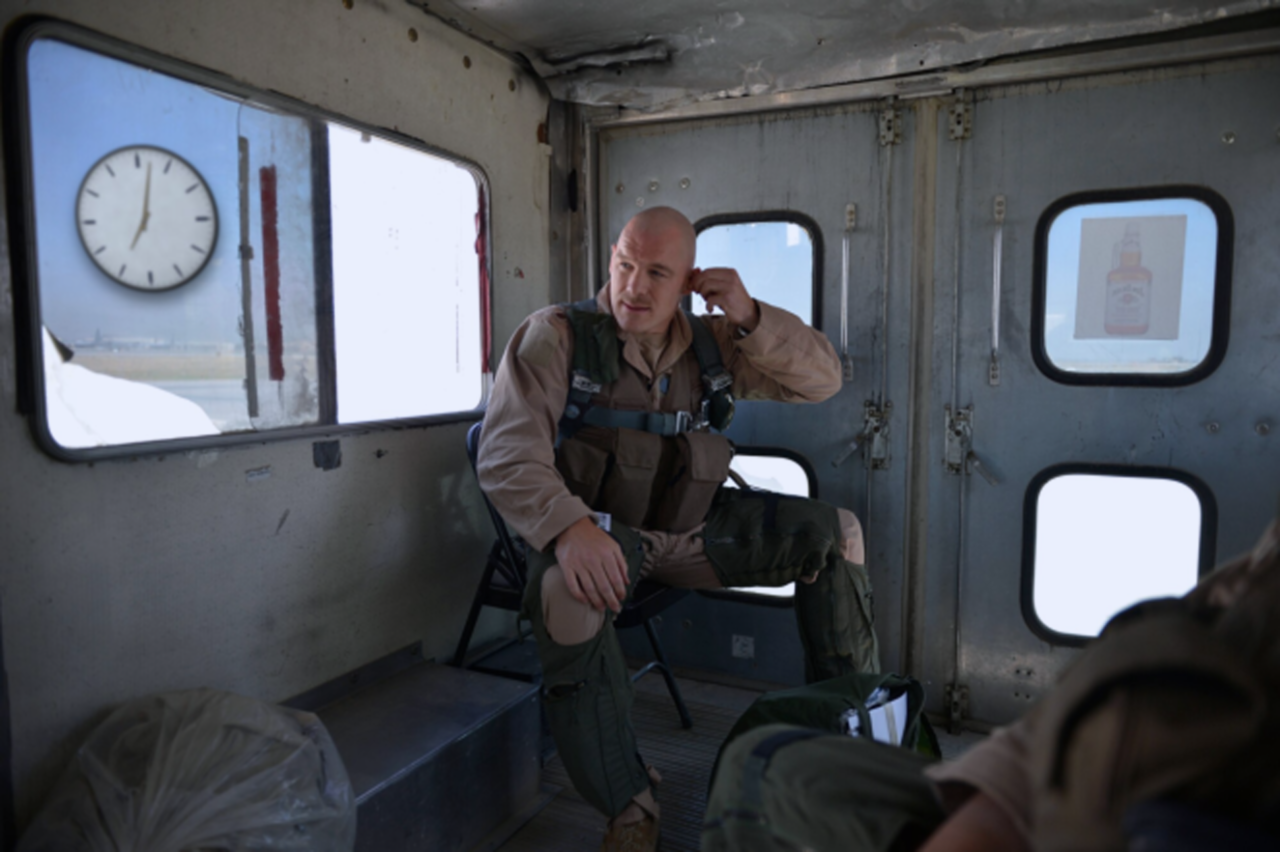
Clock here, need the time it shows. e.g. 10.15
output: 7.02
